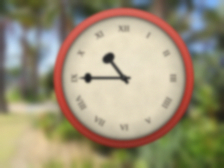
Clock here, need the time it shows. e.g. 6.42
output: 10.45
